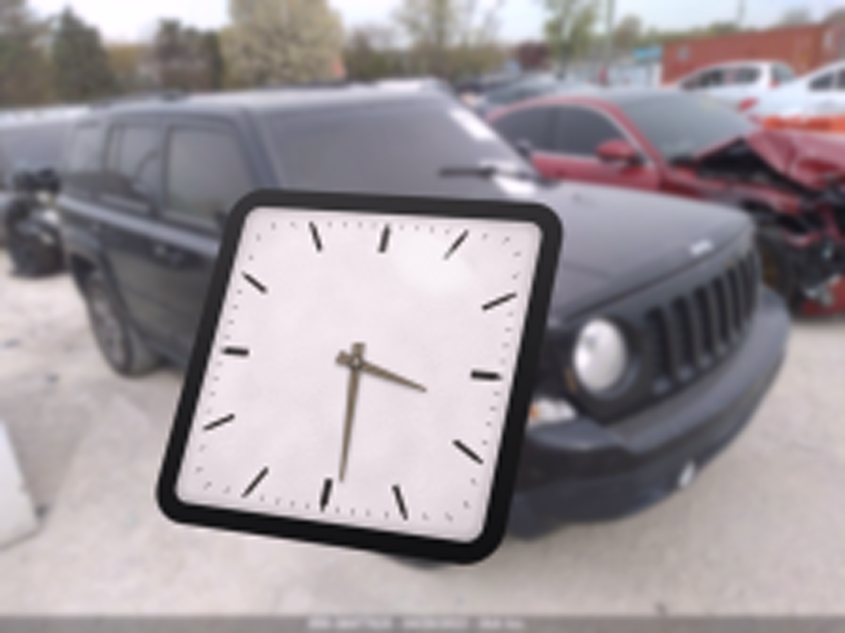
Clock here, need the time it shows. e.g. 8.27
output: 3.29
